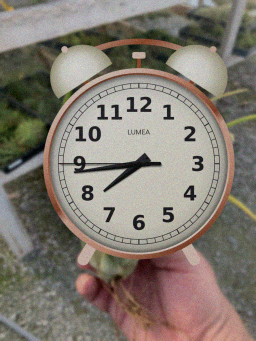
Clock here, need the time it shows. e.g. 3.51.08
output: 7.43.45
